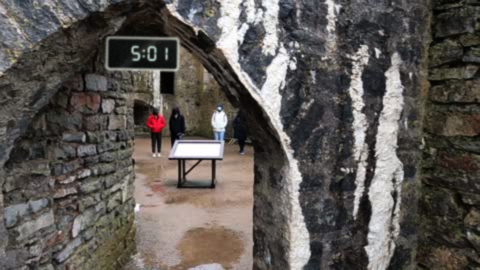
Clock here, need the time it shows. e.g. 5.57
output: 5.01
